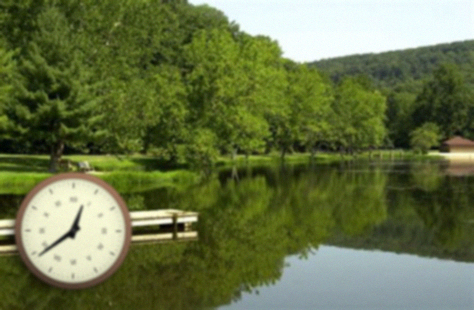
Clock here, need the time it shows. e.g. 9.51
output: 12.39
